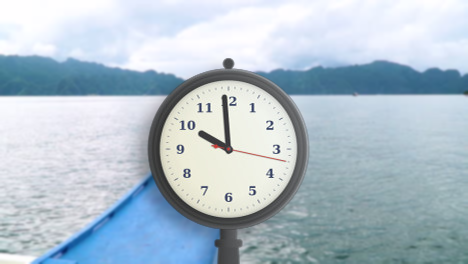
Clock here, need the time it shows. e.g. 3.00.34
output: 9.59.17
